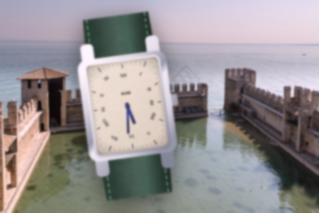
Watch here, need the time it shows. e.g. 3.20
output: 5.31
